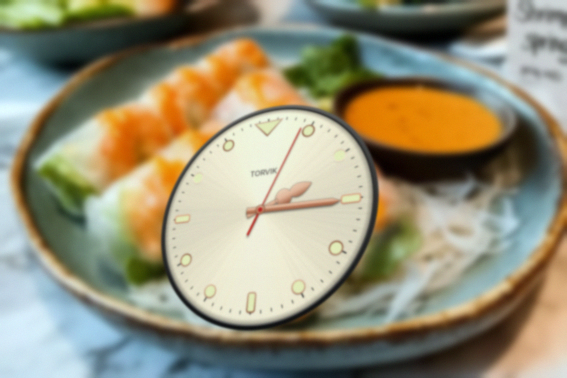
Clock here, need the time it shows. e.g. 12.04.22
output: 2.15.04
